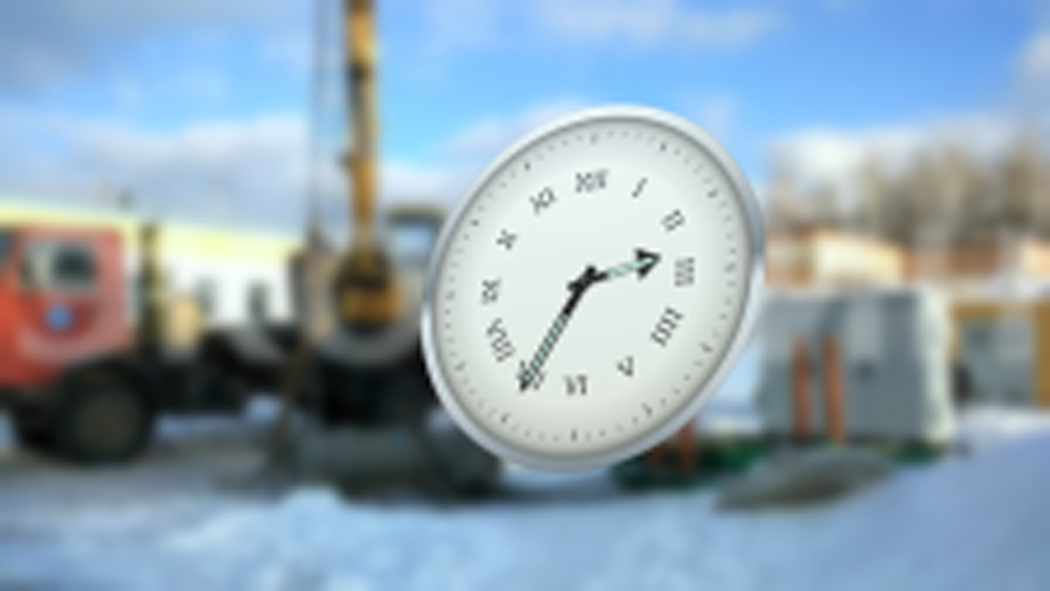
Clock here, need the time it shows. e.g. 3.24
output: 2.35
